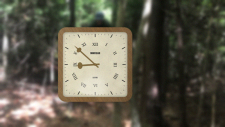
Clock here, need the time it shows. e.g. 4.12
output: 8.52
